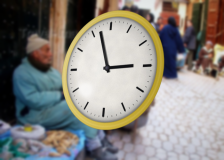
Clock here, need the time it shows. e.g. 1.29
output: 2.57
